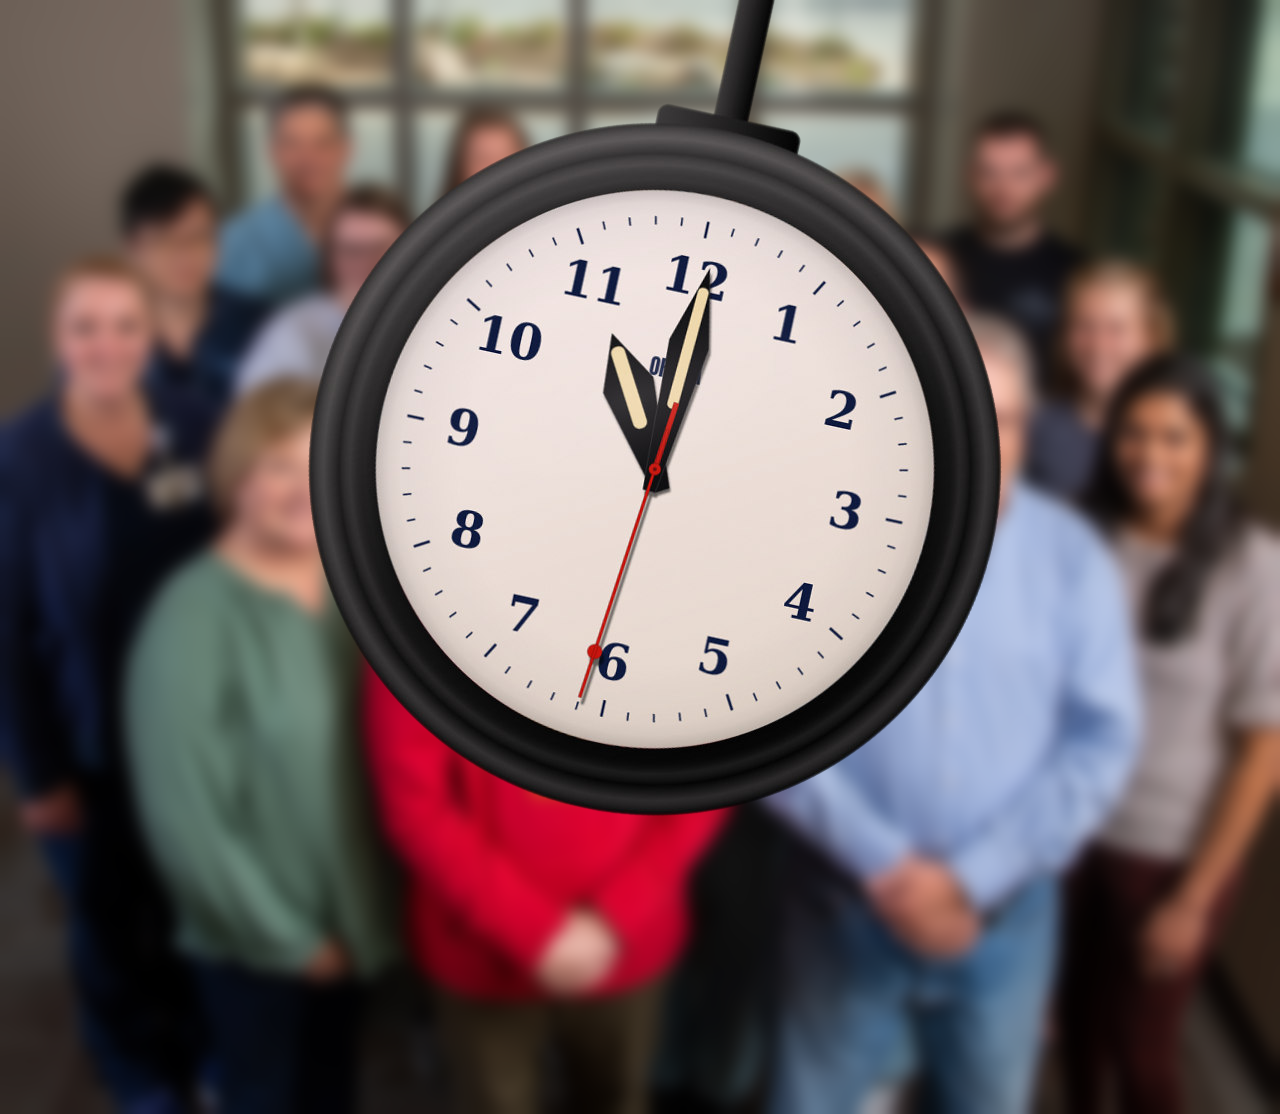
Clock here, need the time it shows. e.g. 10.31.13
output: 11.00.31
